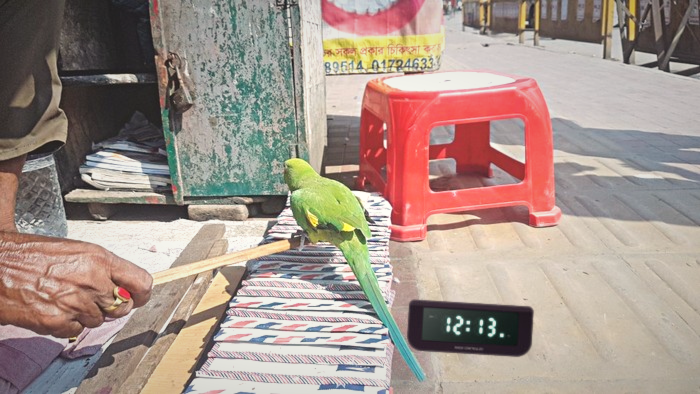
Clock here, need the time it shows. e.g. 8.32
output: 12.13
